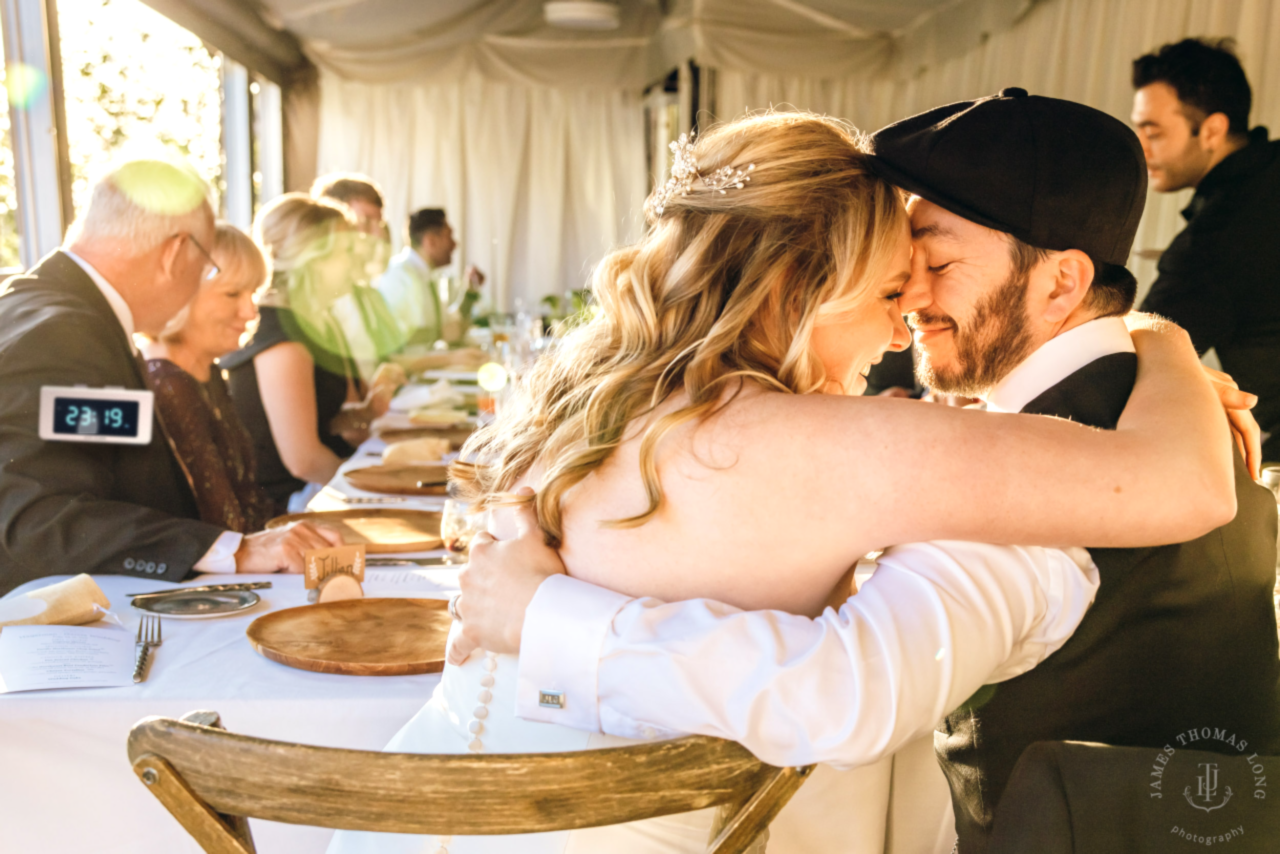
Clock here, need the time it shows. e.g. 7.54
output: 23.19
